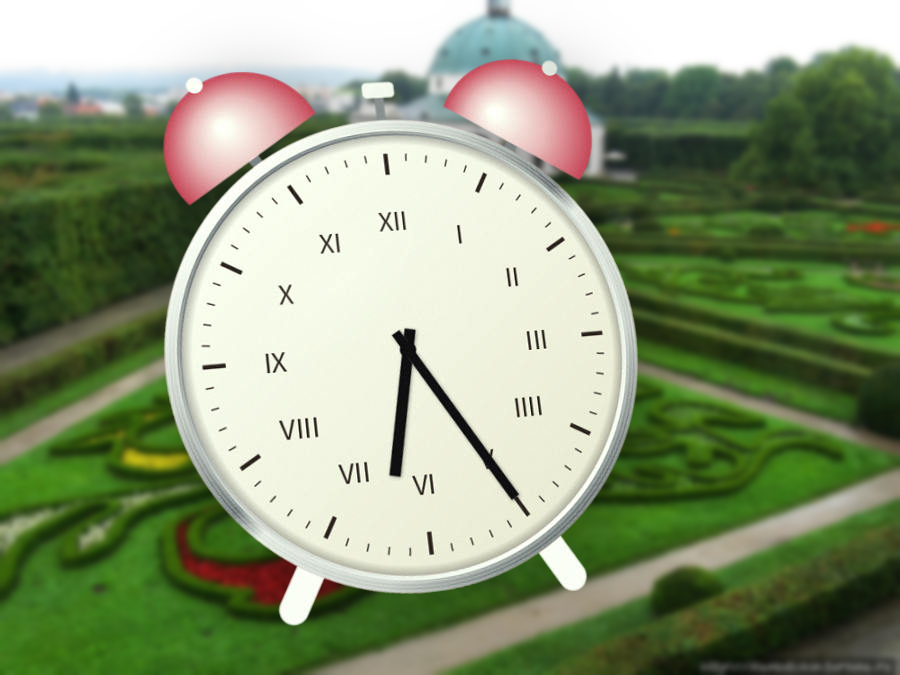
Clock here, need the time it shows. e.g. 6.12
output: 6.25
